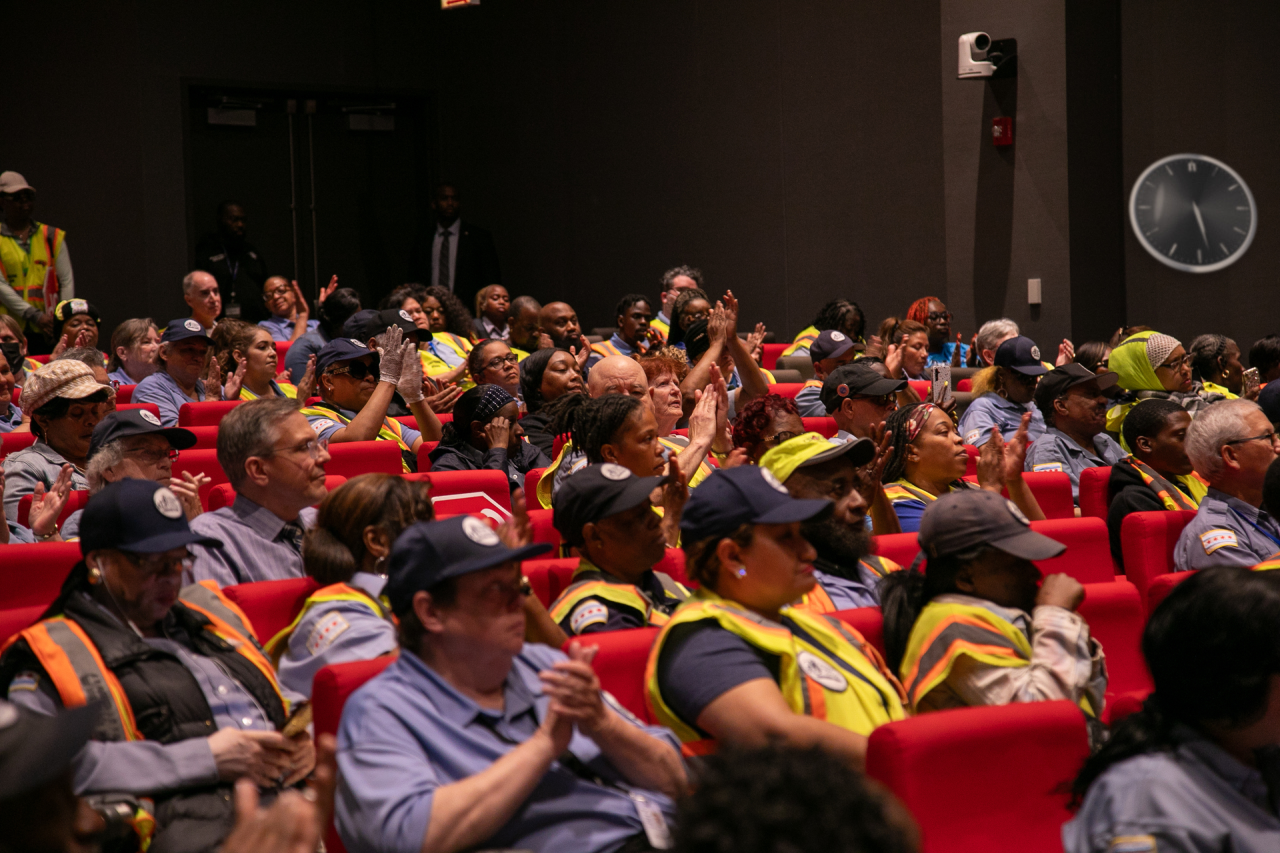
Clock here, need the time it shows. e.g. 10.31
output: 5.28
